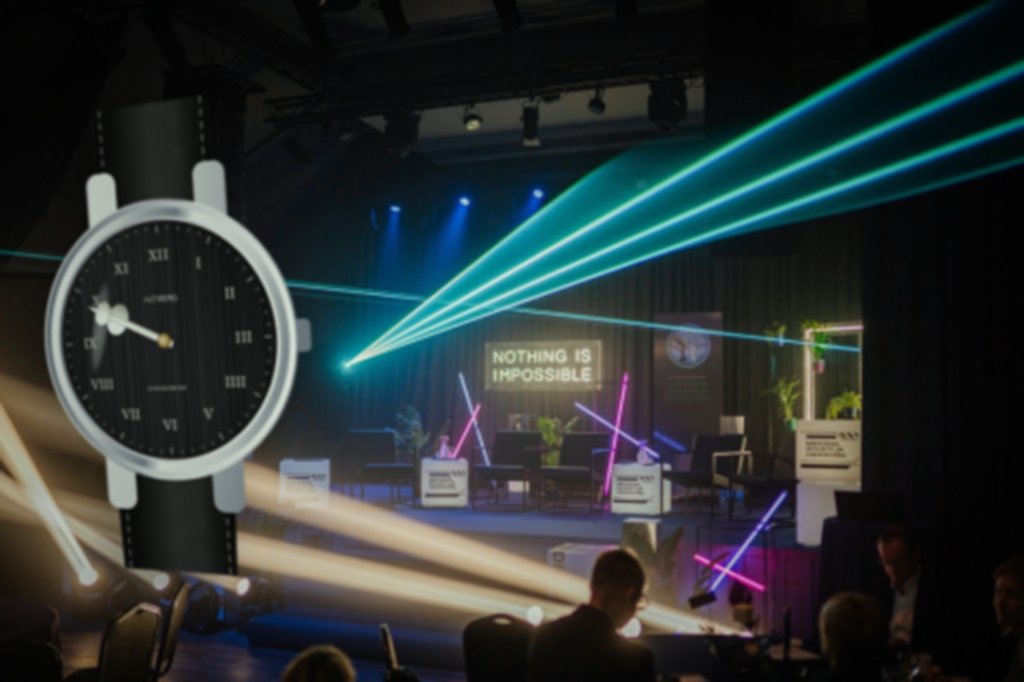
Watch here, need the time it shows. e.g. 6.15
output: 9.49
